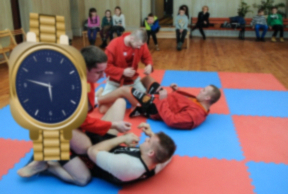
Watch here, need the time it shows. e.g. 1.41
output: 5.47
